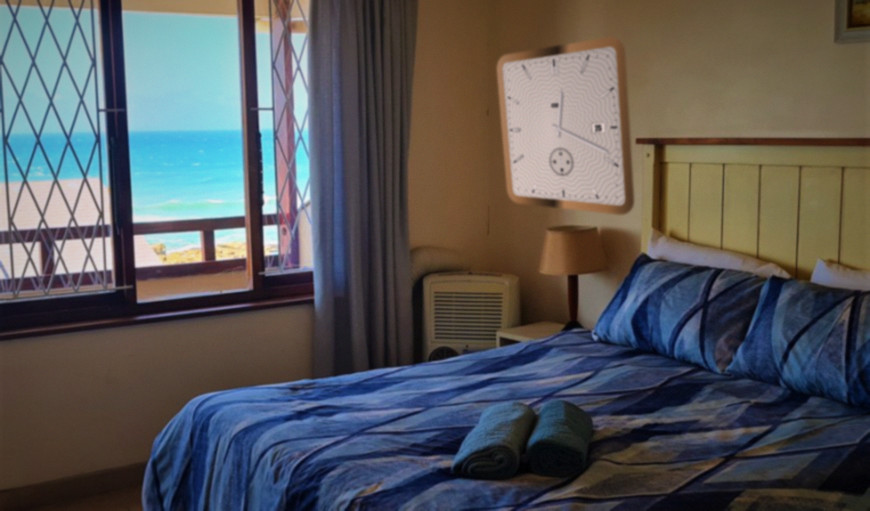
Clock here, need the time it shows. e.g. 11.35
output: 12.19
